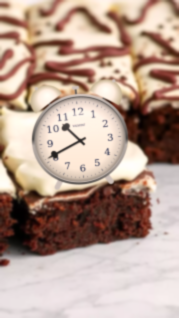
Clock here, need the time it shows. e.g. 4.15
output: 10.41
